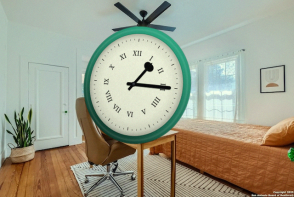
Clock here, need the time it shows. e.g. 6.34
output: 1.15
